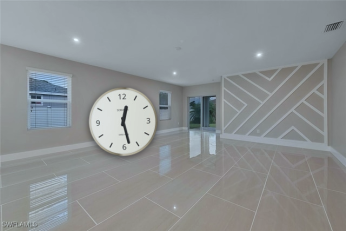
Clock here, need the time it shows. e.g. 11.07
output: 12.28
